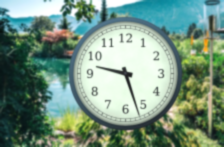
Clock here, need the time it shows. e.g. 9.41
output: 9.27
